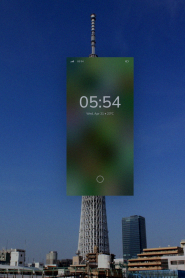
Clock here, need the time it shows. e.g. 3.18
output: 5.54
